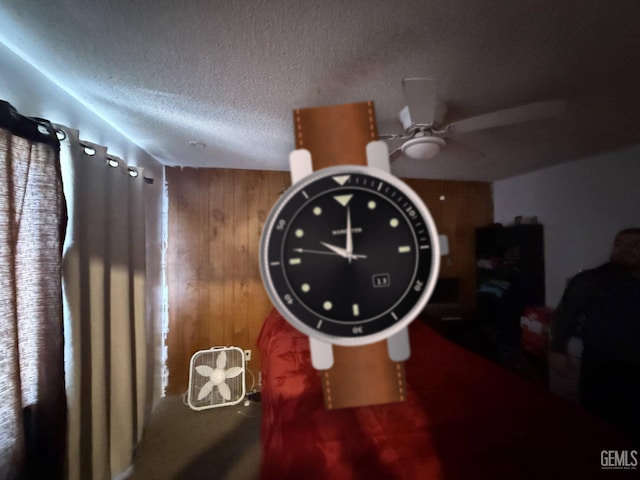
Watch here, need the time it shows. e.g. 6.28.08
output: 10.00.47
